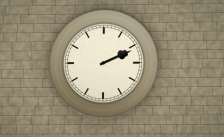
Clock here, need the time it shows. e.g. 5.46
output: 2.11
